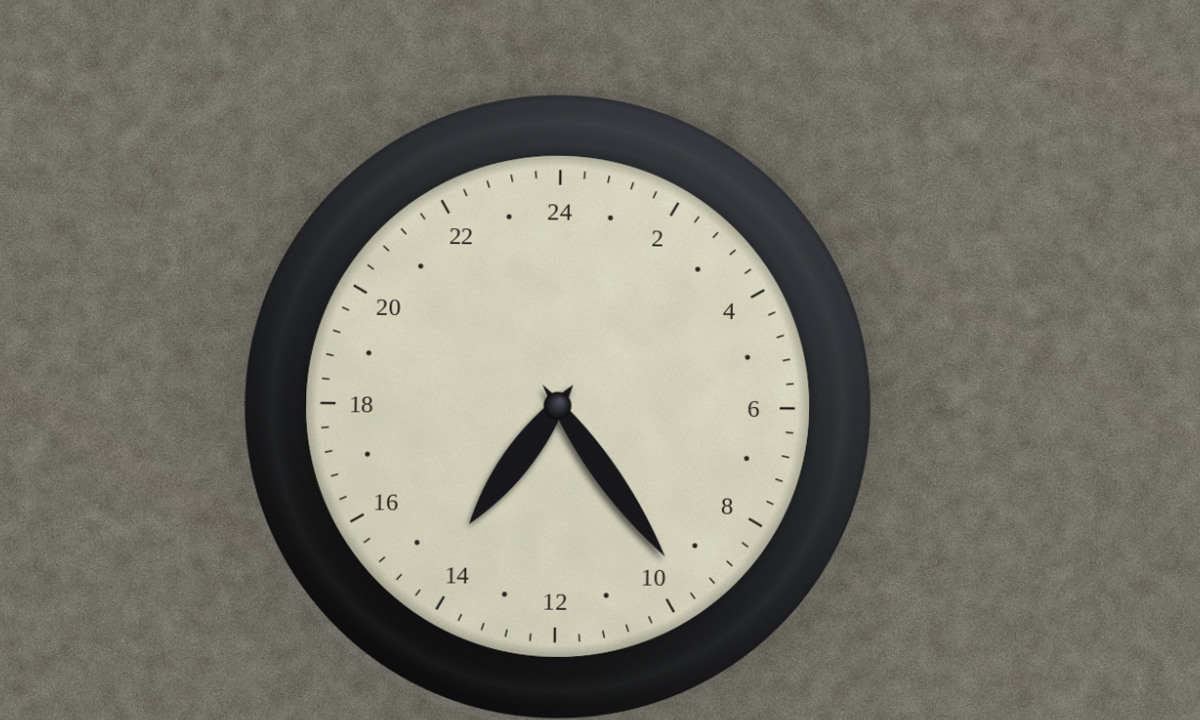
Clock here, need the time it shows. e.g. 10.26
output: 14.24
